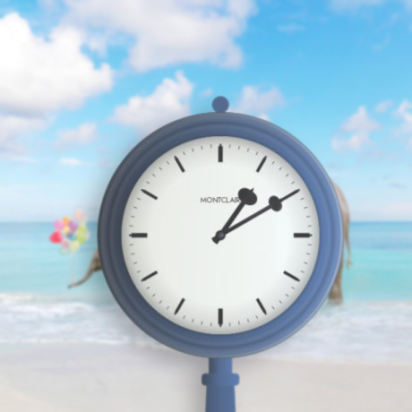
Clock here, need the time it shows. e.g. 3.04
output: 1.10
